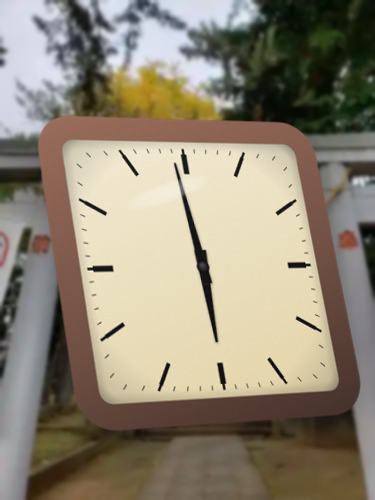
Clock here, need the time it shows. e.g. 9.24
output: 5.59
